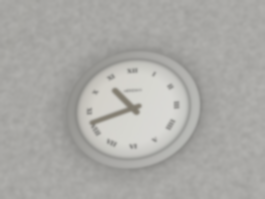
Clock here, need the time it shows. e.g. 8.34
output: 10.42
